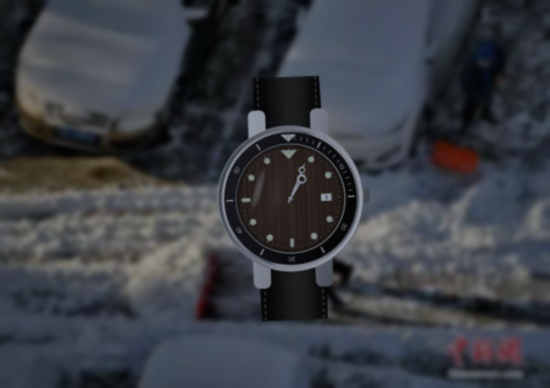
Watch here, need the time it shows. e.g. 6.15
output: 1.04
